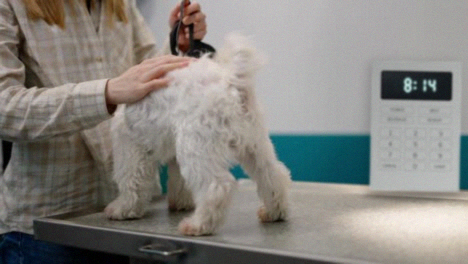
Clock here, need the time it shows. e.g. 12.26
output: 8.14
